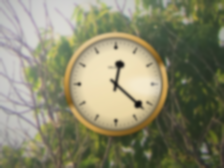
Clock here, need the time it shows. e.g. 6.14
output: 12.22
